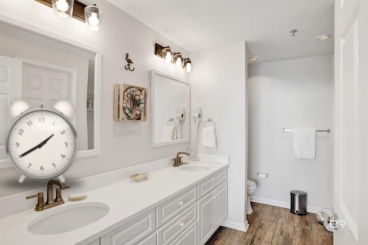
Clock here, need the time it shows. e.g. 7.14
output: 1.40
